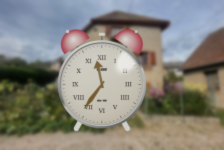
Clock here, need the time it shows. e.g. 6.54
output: 11.36
